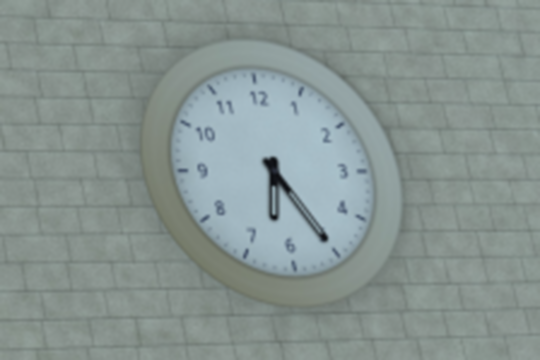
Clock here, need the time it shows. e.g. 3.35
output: 6.25
